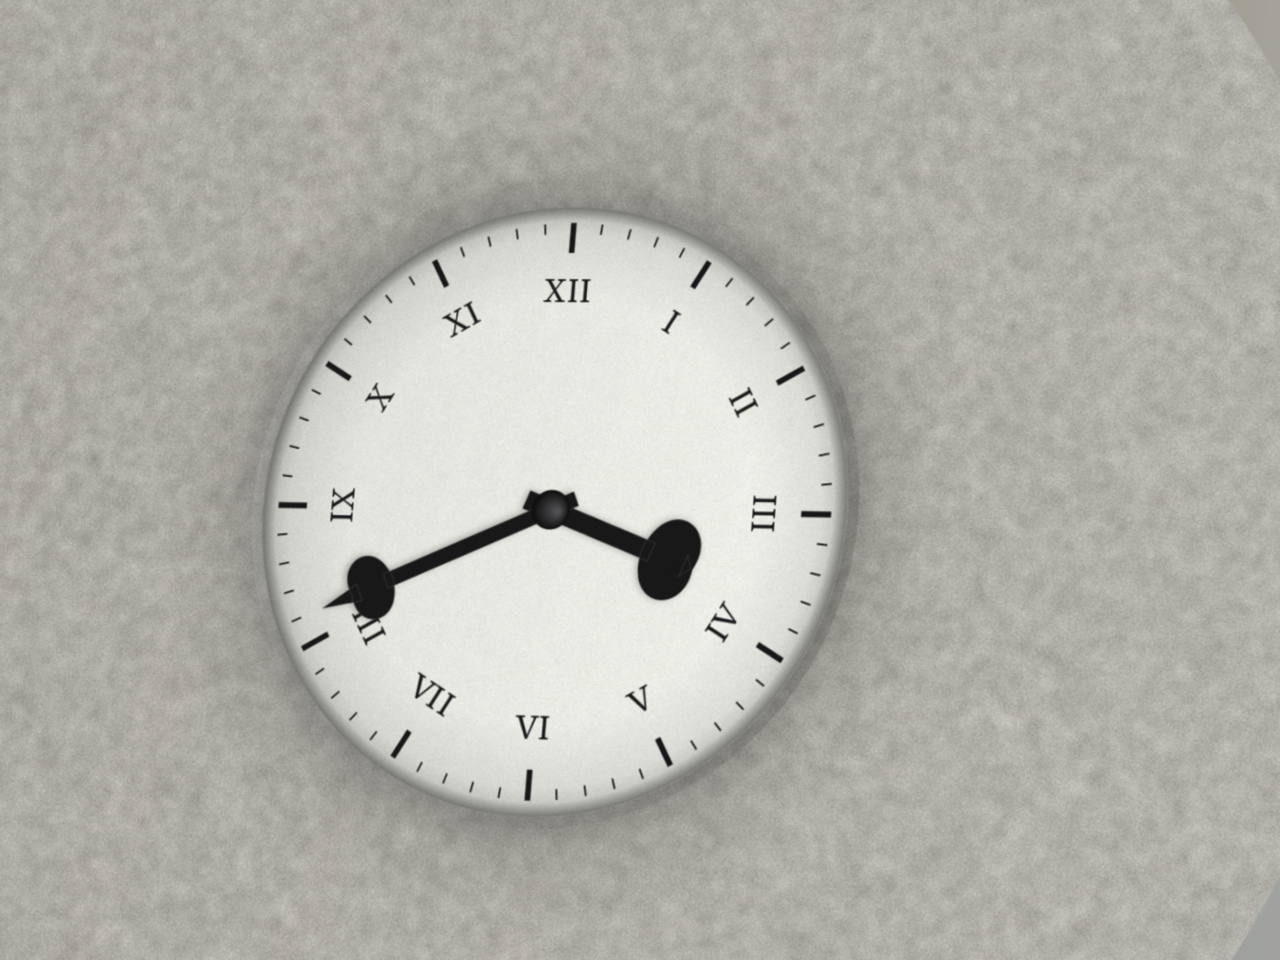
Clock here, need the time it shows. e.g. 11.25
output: 3.41
